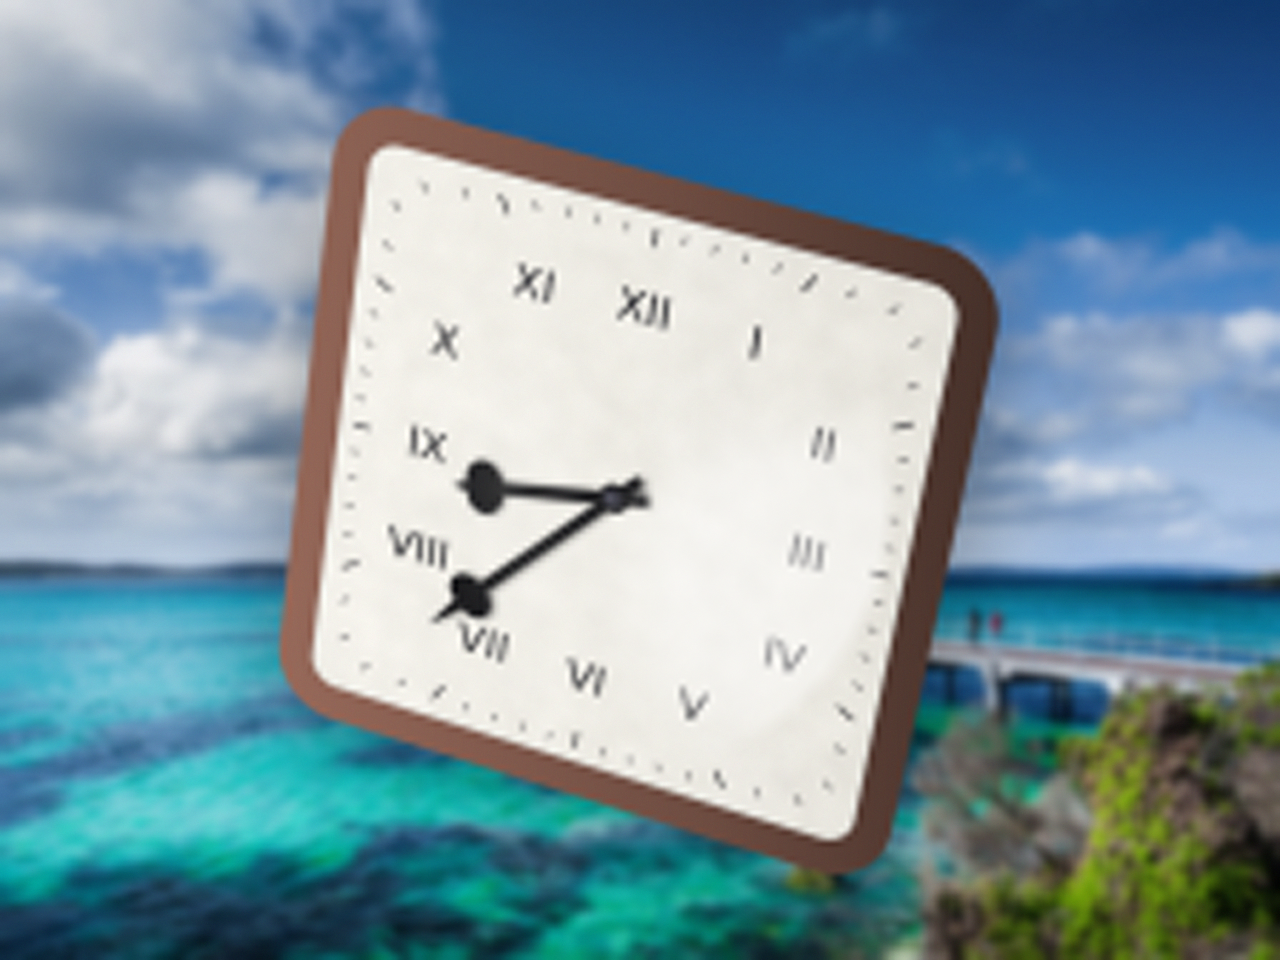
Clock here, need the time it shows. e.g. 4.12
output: 8.37
